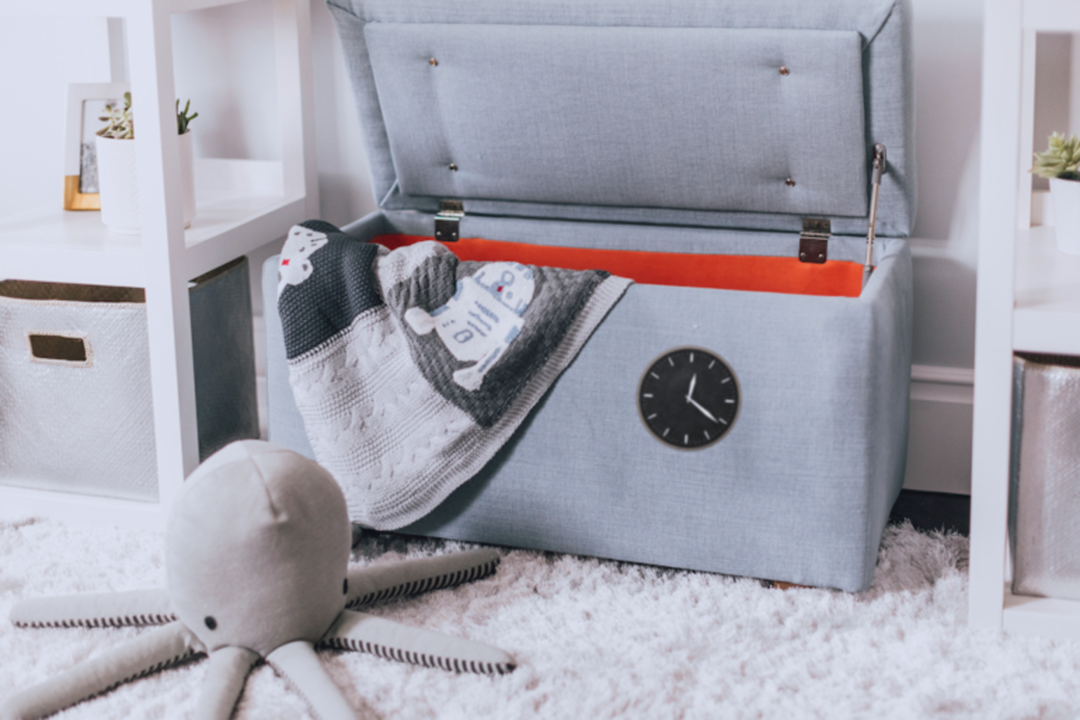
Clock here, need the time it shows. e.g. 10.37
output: 12.21
